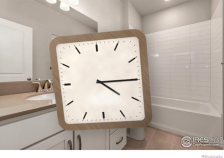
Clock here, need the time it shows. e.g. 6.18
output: 4.15
